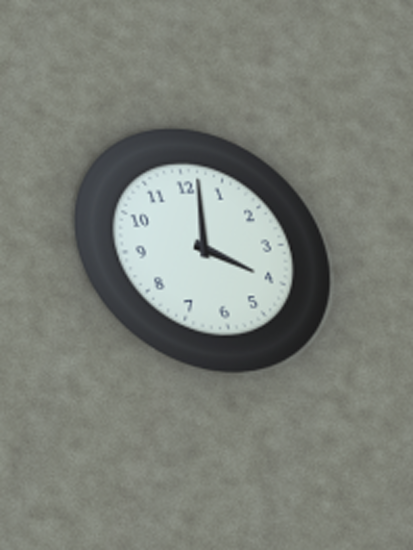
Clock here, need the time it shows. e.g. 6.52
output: 4.02
